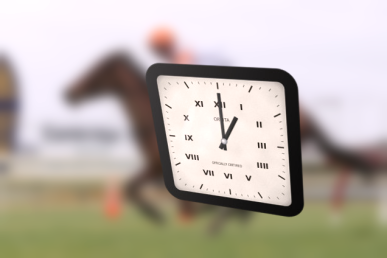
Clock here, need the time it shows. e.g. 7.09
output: 1.00
